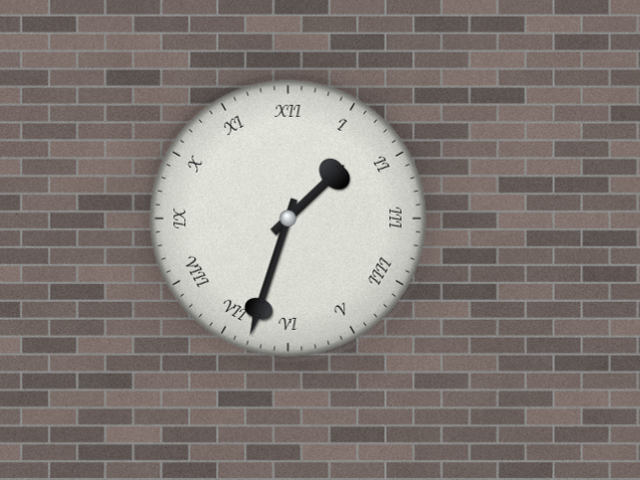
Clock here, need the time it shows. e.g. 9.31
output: 1.33
